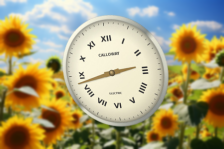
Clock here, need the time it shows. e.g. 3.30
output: 2.43
